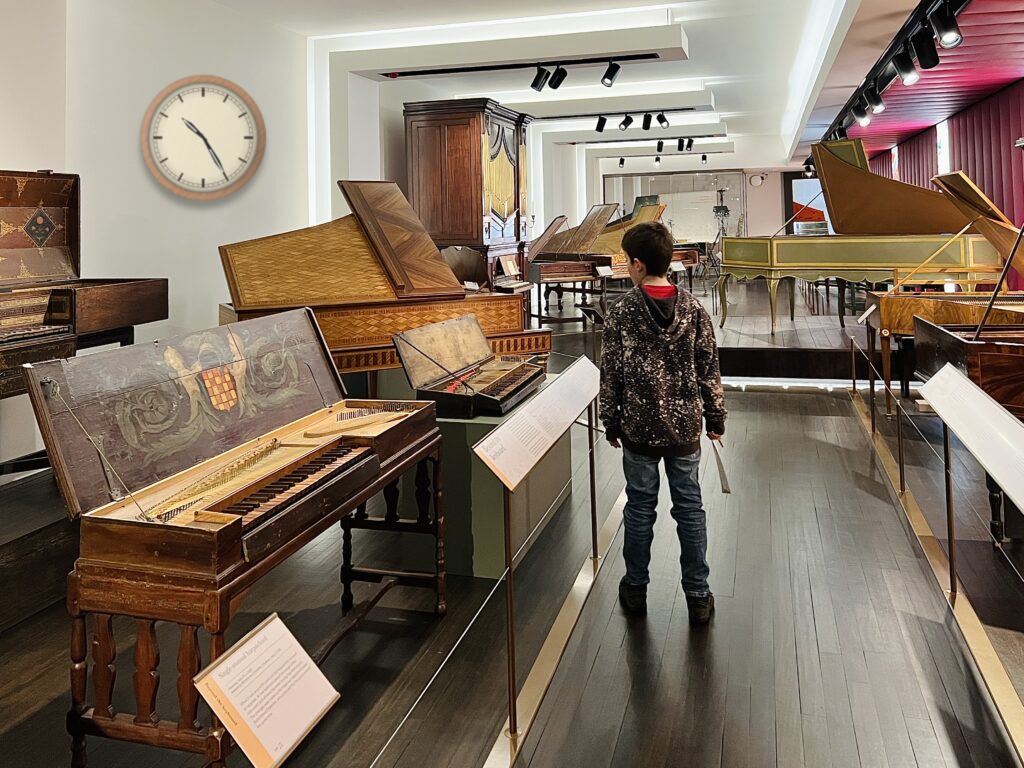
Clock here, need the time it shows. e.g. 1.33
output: 10.25
